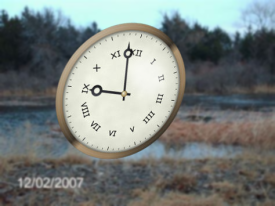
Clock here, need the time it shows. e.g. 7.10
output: 8.58
